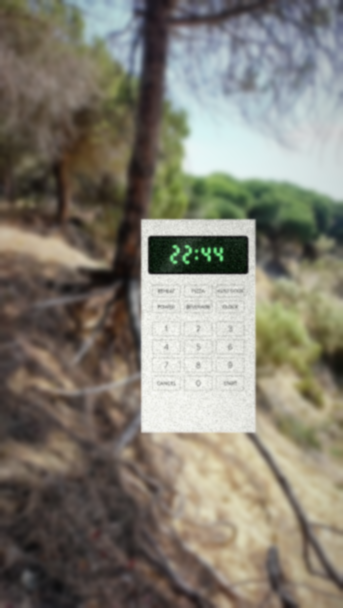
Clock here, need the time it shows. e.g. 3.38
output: 22.44
